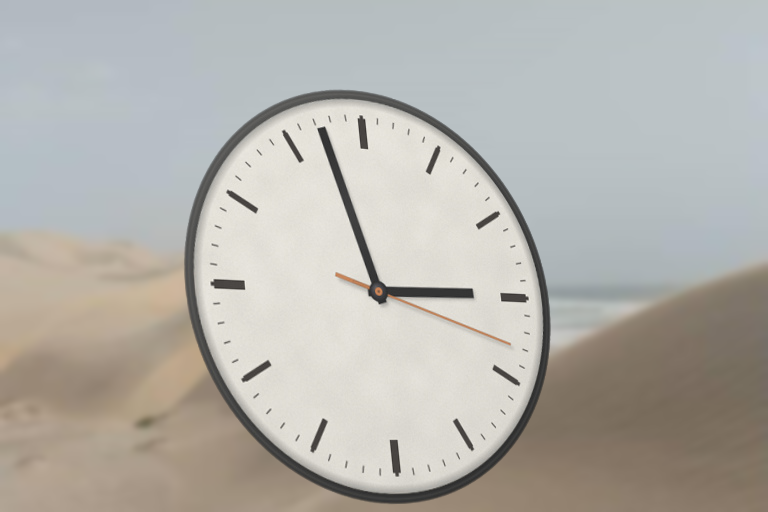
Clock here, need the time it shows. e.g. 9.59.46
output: 2.57.18
